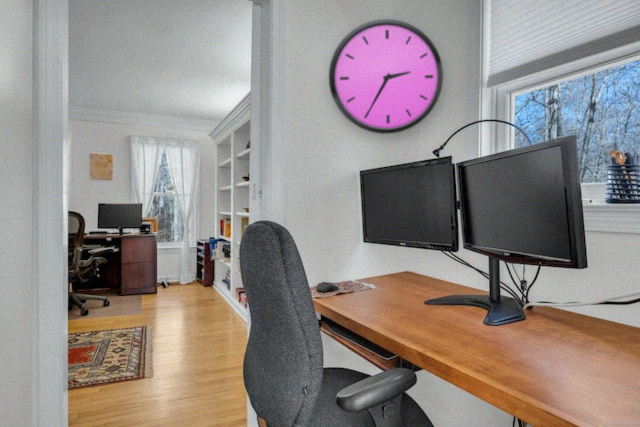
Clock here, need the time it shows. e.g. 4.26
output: 2.35
